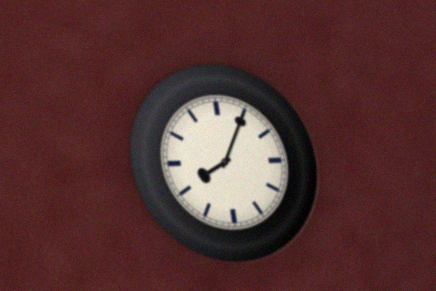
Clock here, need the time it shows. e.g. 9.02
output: 8.05
